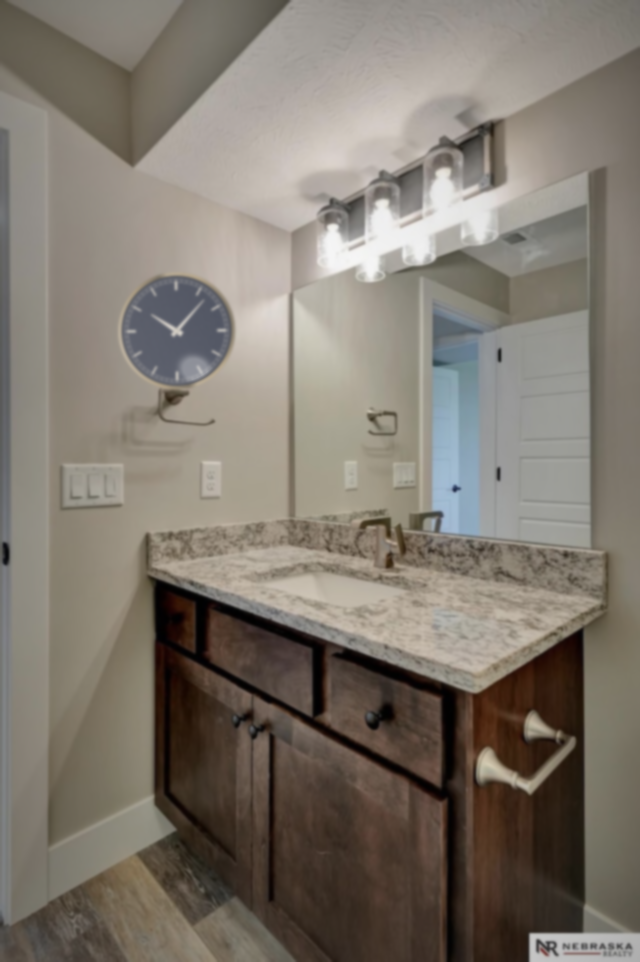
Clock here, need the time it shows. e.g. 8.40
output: 10.07
